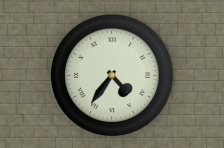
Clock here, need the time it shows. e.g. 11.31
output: 4.36
